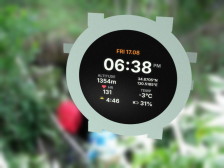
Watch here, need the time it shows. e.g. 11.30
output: 6.38
